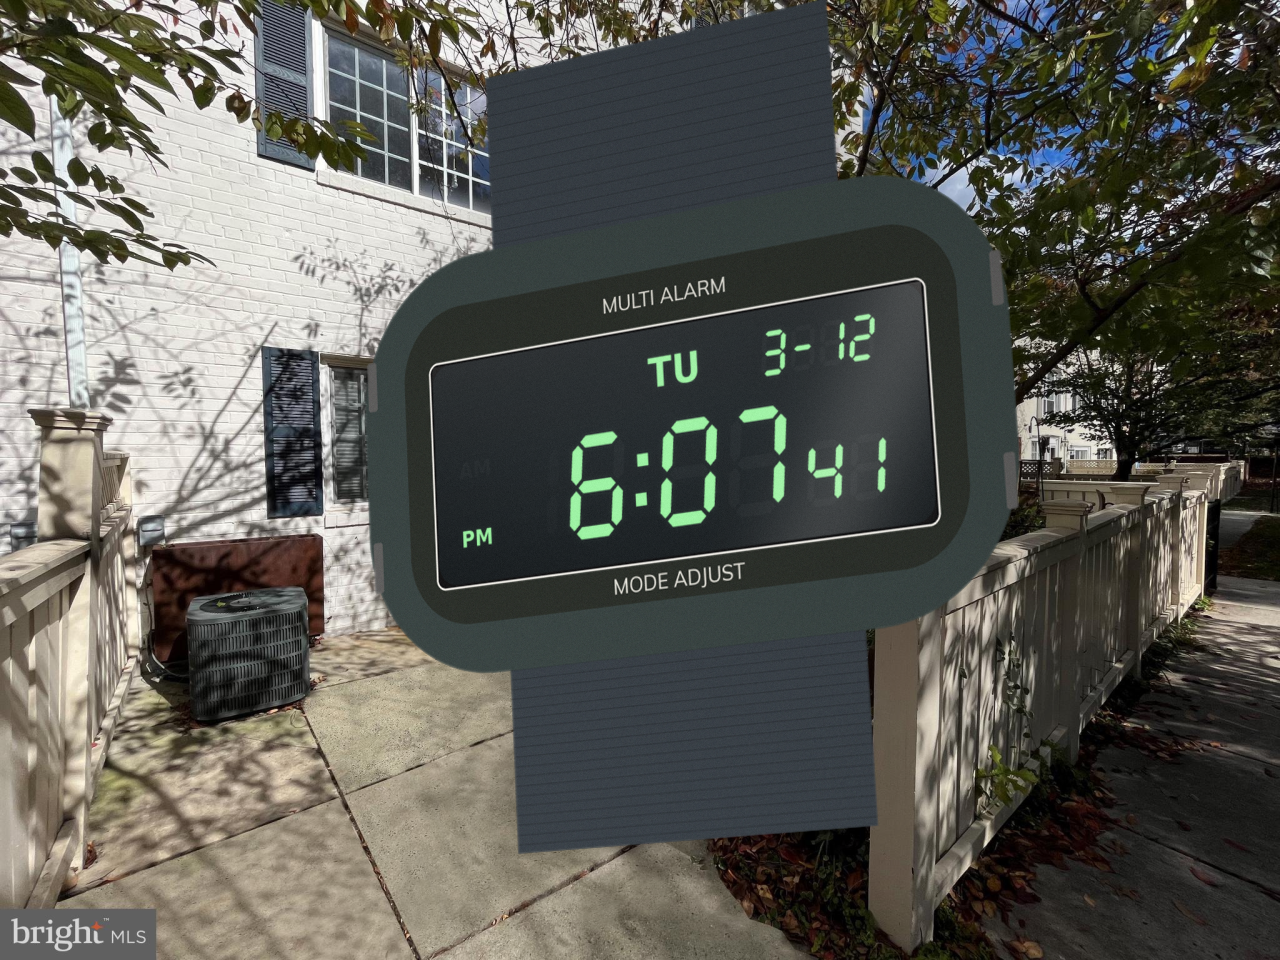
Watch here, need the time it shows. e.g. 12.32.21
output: 6.07.41
